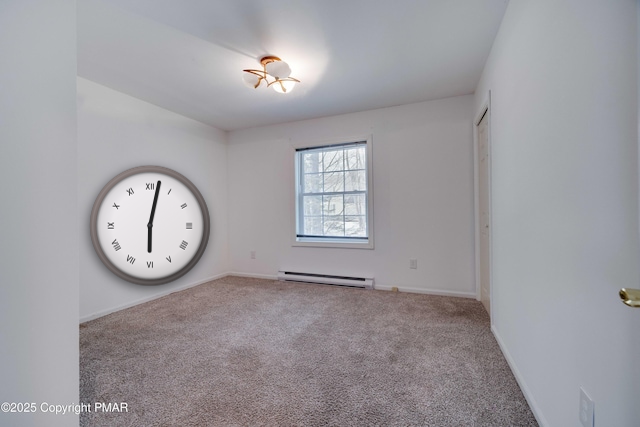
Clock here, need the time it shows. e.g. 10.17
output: 6.02
